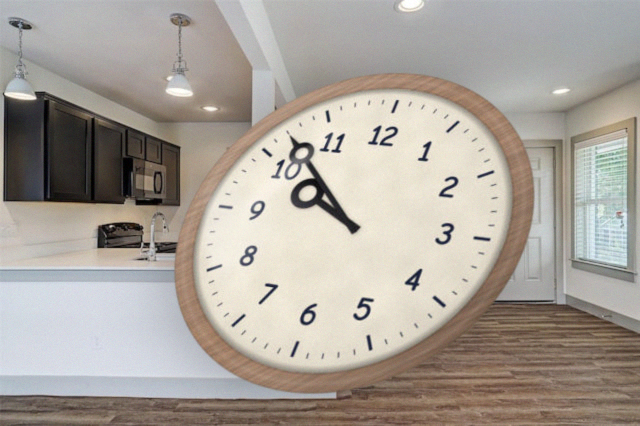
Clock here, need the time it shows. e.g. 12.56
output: 9.52
